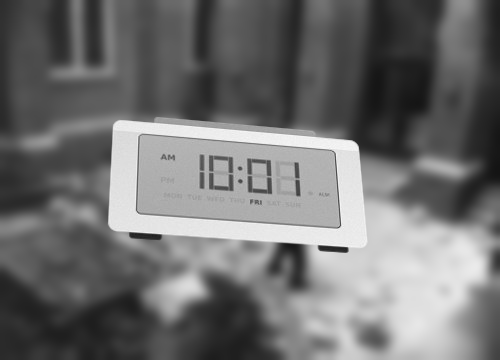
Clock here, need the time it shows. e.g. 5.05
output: 10.01
